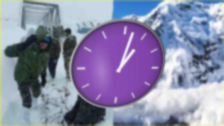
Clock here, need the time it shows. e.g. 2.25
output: 1.02
